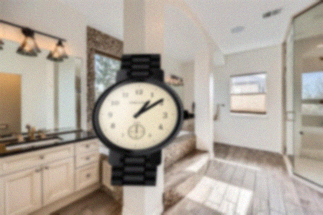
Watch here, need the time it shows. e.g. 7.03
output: 1.09
